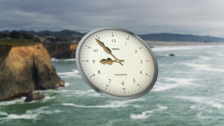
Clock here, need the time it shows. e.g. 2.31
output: 8.54
